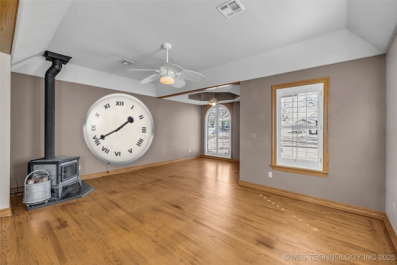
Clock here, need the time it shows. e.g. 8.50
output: 1.40
